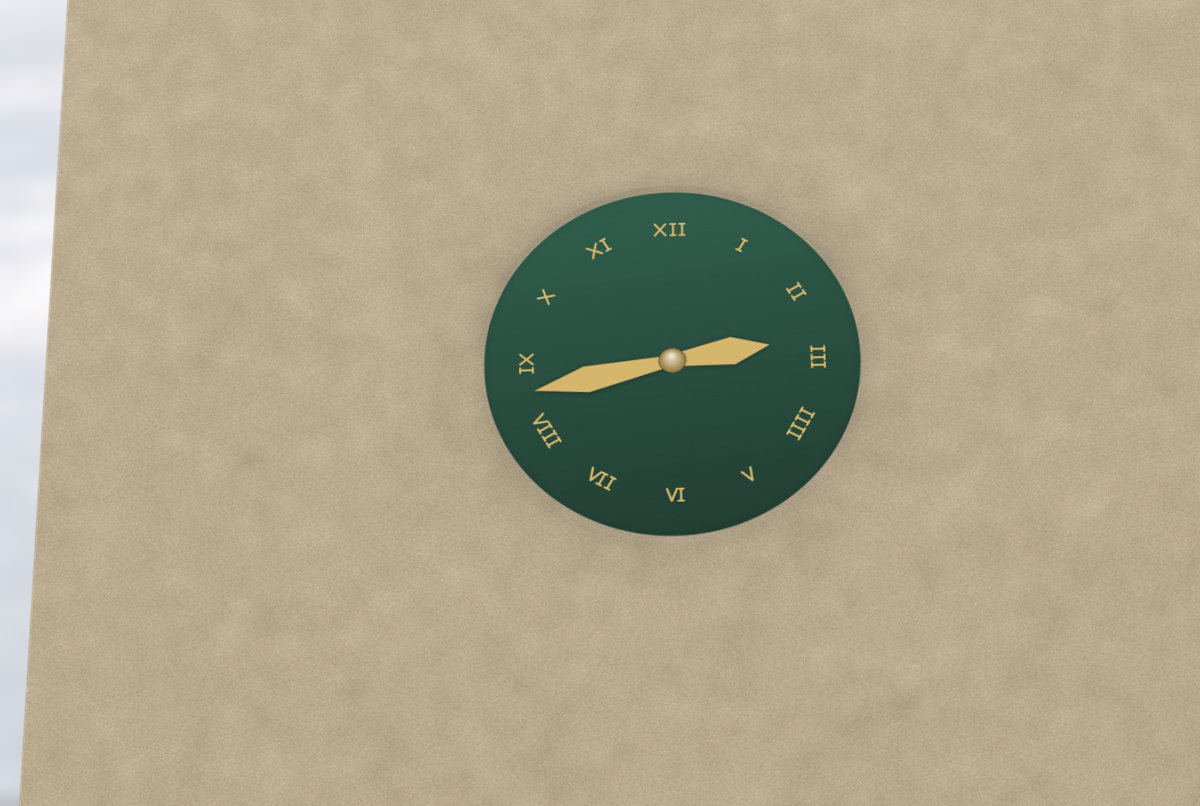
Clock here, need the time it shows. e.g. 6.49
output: 2.43
